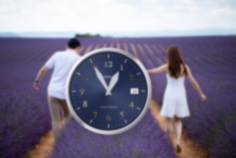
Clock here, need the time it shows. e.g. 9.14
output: 12.55
